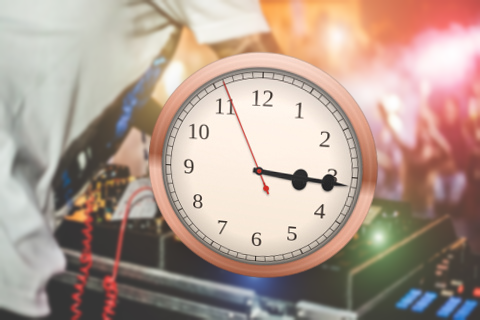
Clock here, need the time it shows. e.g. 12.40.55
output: 3.15.56
